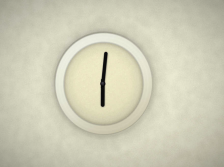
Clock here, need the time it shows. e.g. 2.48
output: 6.01
